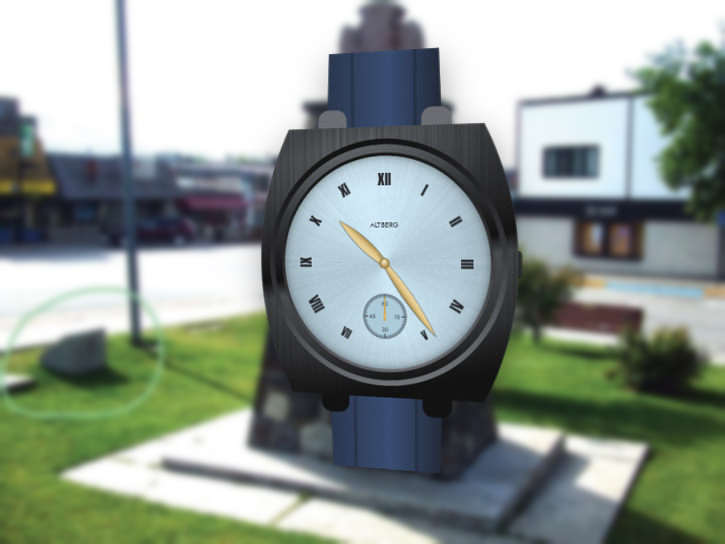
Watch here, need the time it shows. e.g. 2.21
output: 10.24
